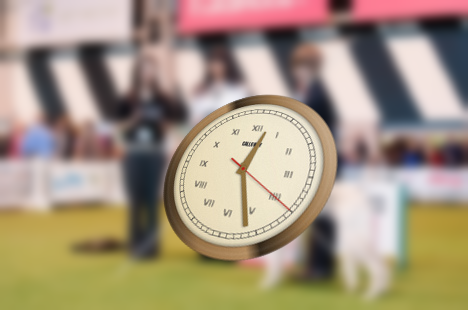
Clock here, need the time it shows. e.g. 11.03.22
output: 12.26.20
